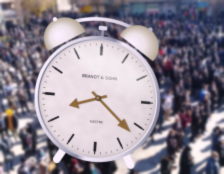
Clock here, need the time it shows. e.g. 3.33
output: 8.22
